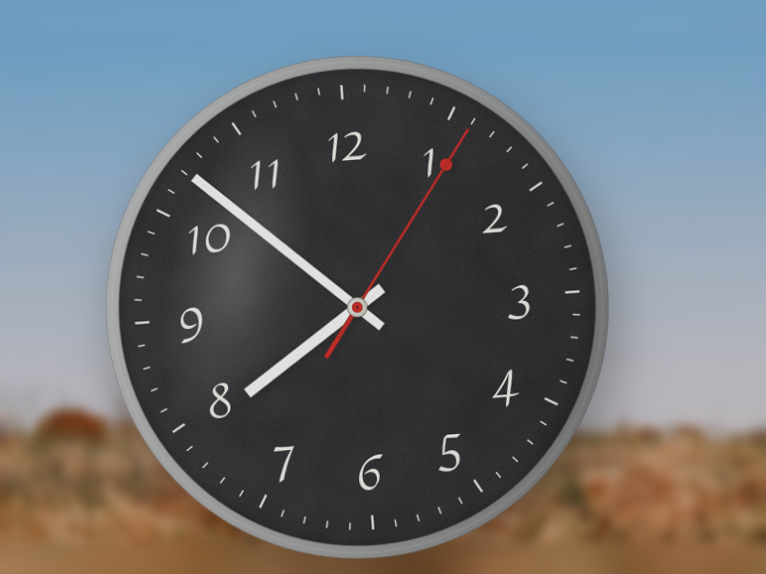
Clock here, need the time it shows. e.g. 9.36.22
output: 7.52.06
